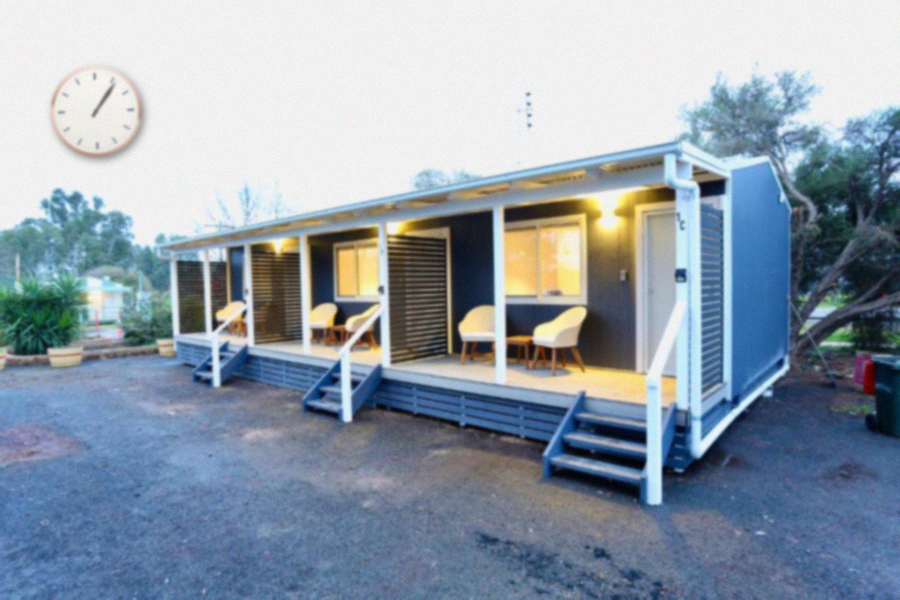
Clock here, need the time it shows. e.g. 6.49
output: 1.06
